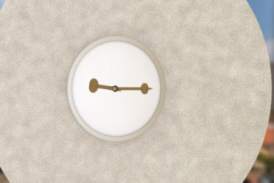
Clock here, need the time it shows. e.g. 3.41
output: 9.15
